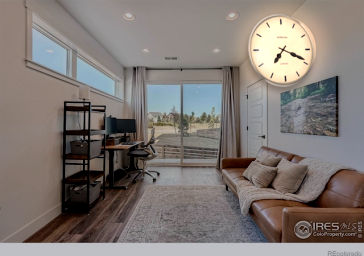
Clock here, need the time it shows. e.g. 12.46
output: 7.19
